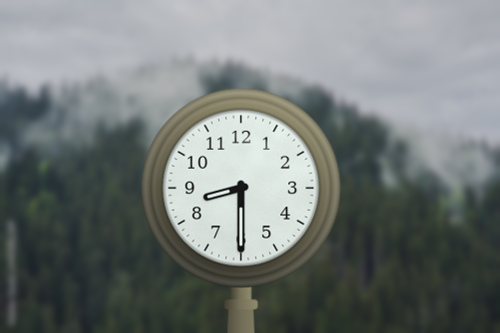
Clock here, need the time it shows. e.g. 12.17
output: 8.30
